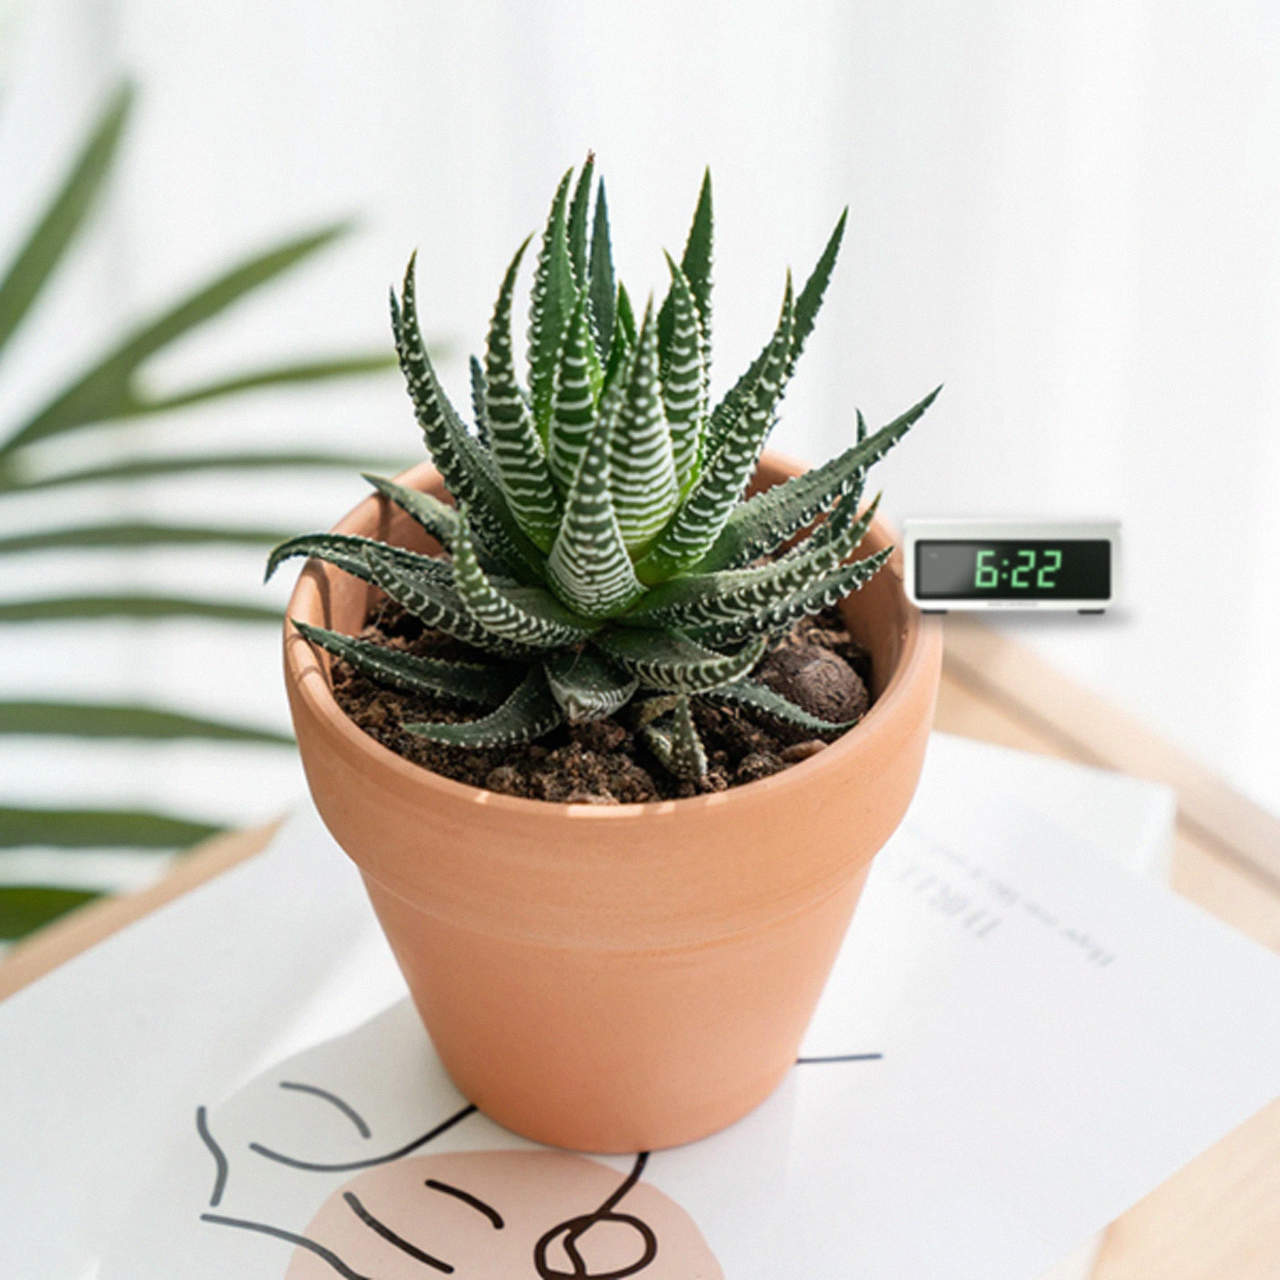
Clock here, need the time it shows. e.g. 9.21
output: 6.22
